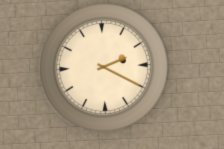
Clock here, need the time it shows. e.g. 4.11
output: 2.20
